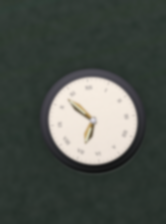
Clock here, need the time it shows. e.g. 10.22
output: 6.53
